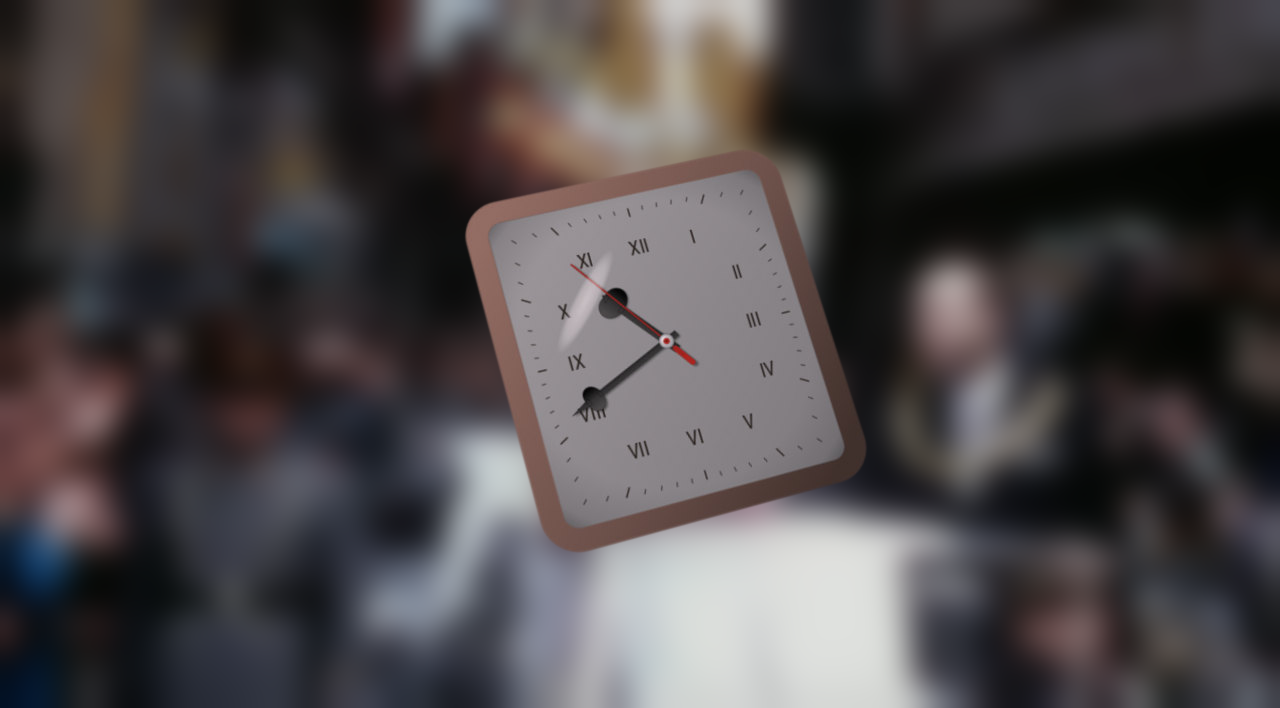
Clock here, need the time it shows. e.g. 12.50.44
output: 10.40.54
